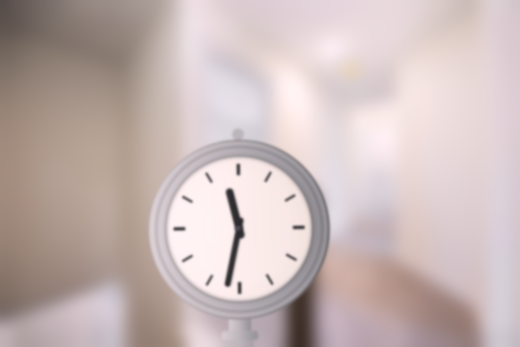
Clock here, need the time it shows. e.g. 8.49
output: 11.32
